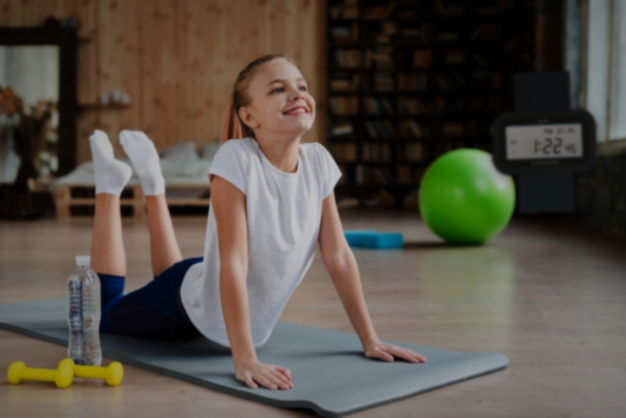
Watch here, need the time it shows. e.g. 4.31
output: 1.22
